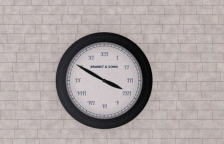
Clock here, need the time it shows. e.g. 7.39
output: 3.50
